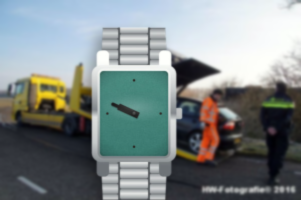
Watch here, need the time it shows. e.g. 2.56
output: 9.49
